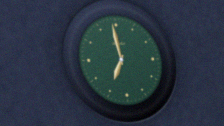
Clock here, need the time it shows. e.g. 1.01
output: 6.59
